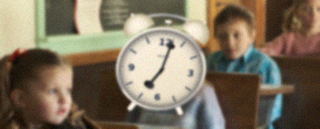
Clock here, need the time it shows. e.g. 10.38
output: 7.02
